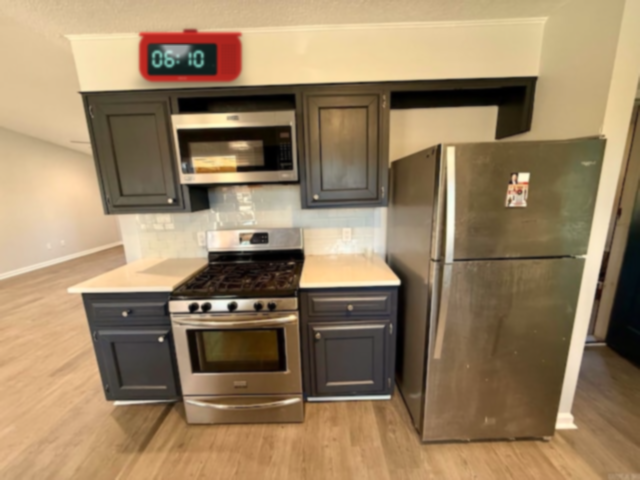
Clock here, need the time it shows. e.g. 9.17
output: 6.10
